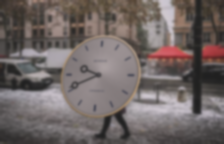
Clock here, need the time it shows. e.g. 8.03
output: 9.41
